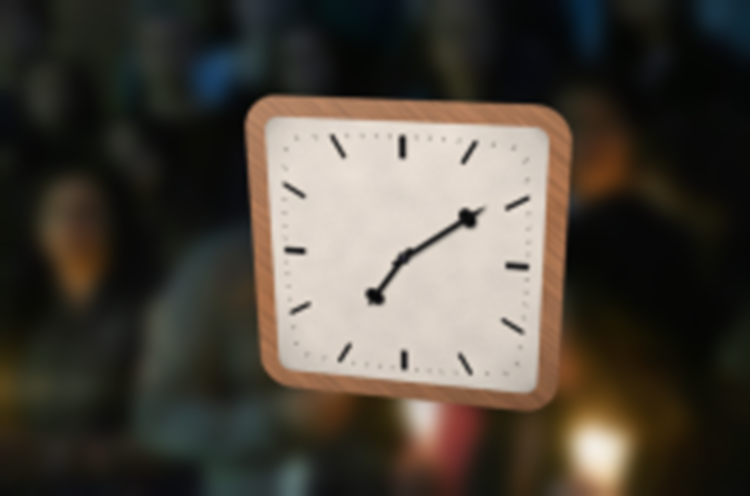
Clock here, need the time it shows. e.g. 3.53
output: 7.09
